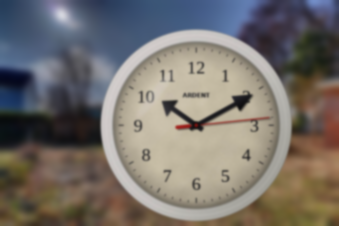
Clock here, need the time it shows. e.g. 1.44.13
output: 10.10.14
